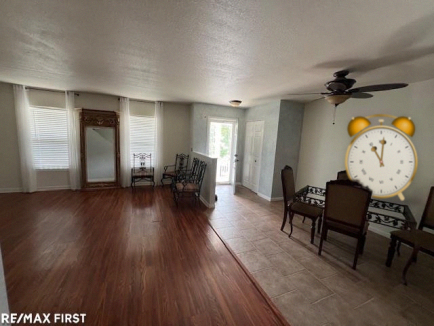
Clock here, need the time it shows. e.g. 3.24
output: 11.01
